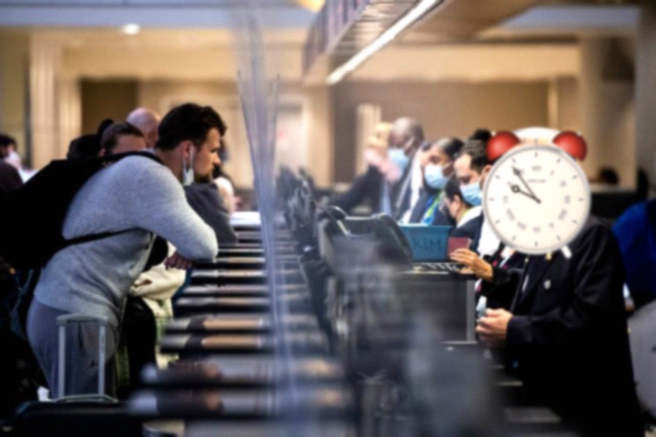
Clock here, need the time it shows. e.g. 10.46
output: 9.54
